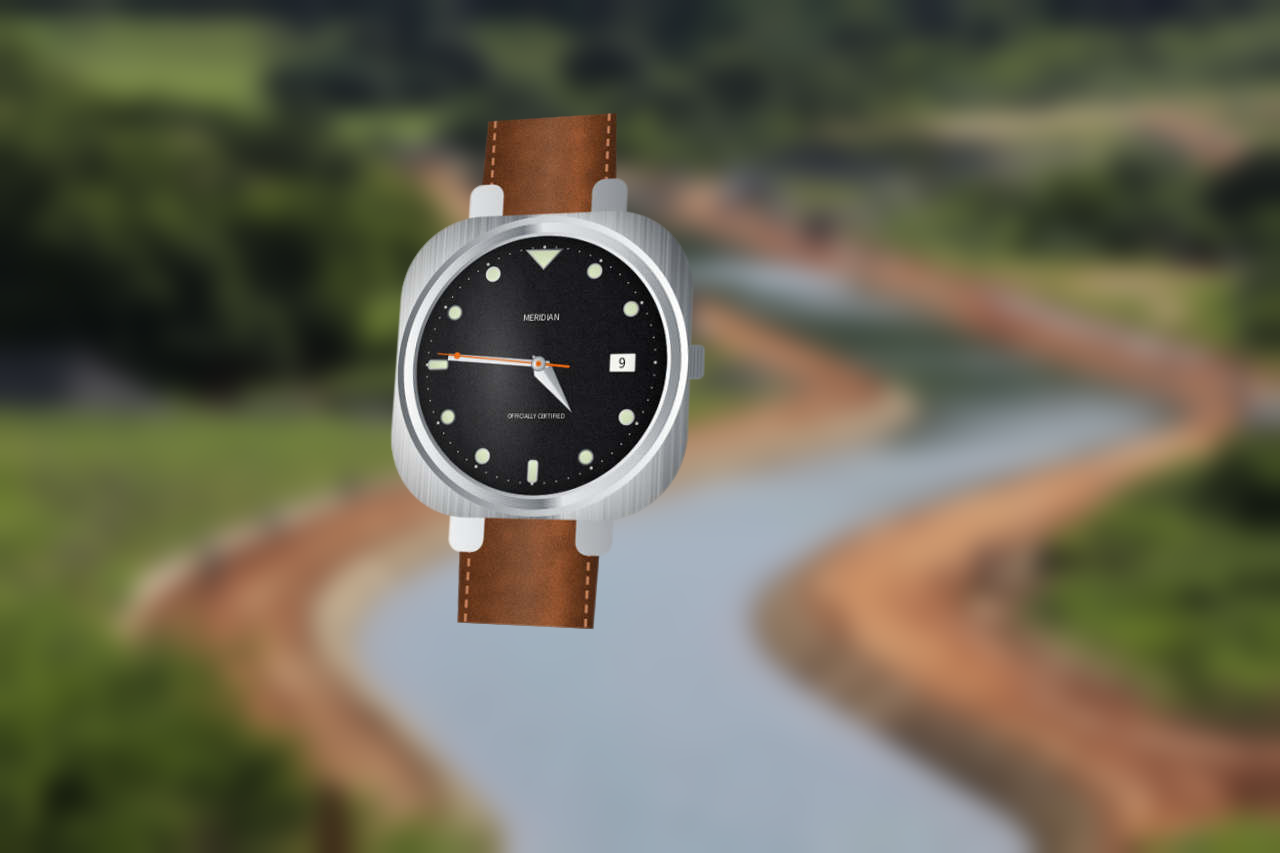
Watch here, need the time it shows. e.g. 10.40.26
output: 4.45.46
